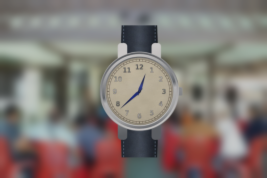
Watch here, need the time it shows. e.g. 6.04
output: 12.38
